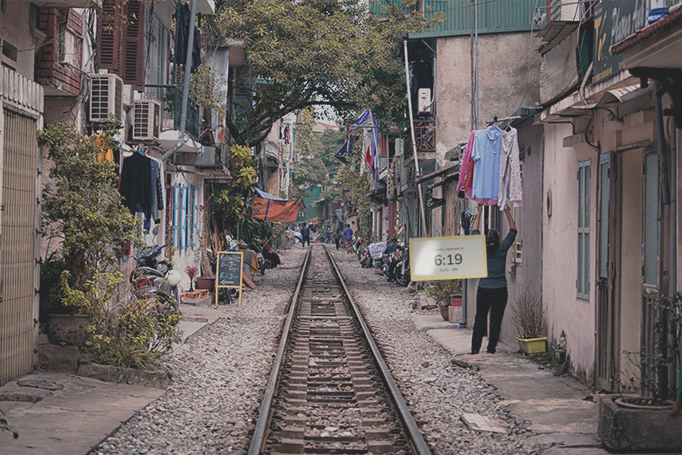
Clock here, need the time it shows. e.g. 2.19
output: 6.19
